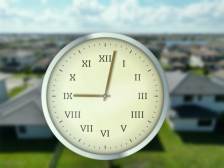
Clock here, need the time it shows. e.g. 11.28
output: 9.02
